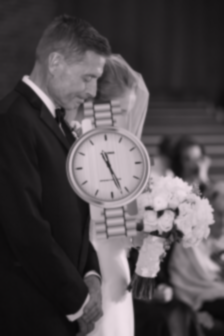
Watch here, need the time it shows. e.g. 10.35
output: 11.27
